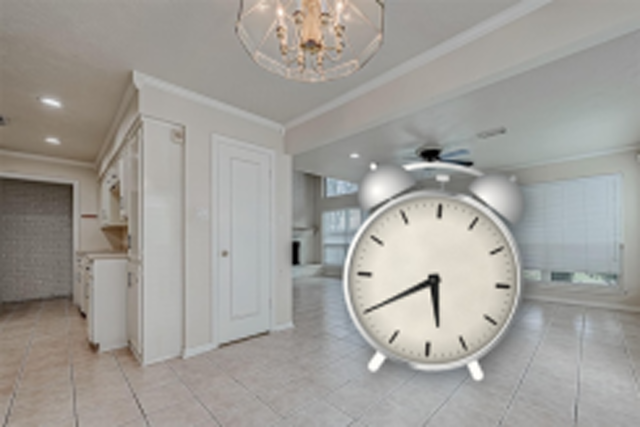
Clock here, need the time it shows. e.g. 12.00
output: 5.40
